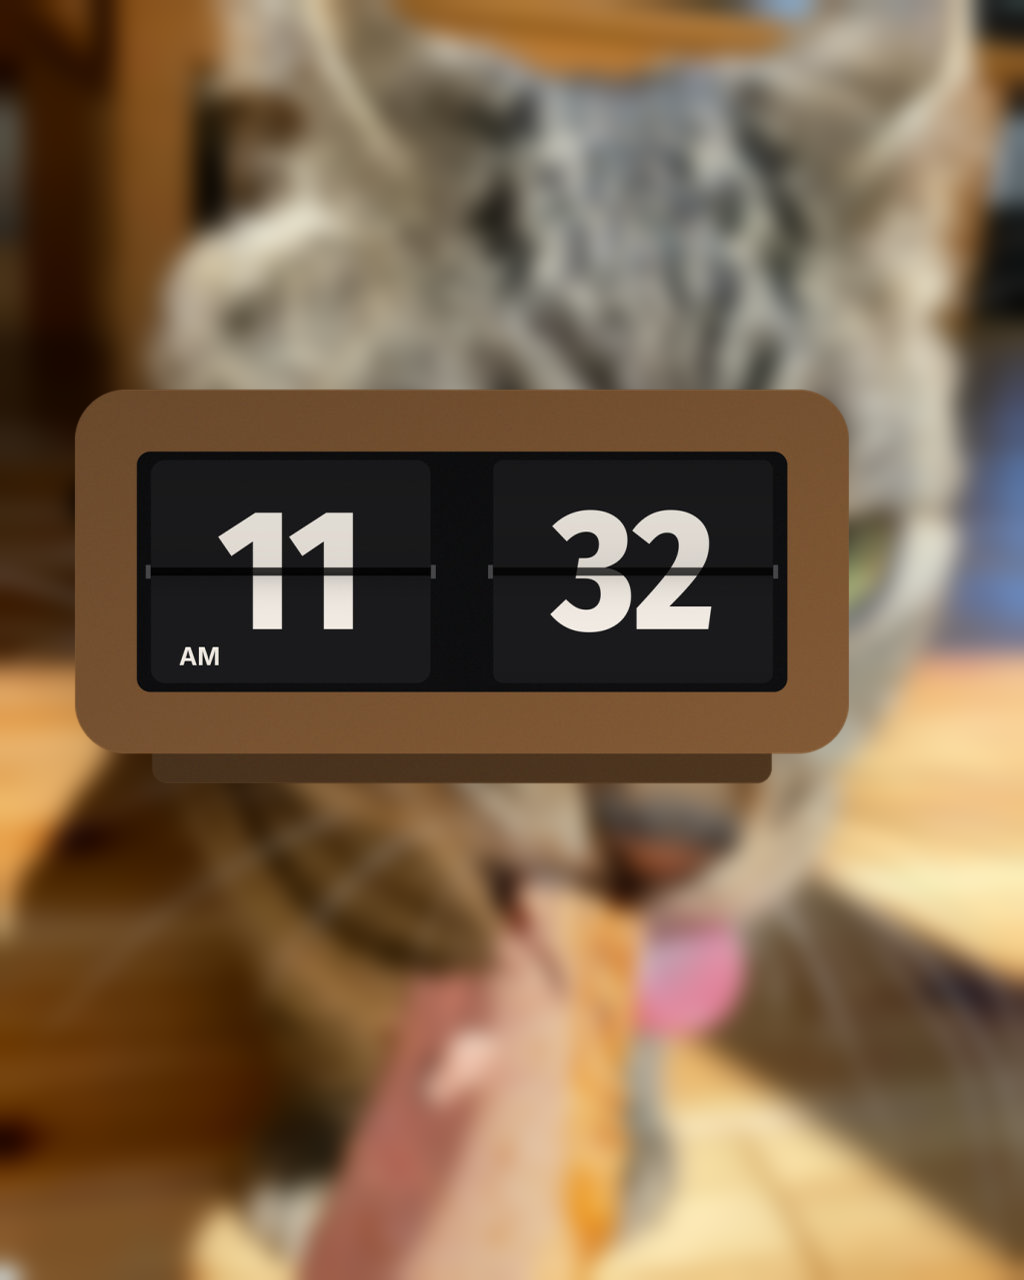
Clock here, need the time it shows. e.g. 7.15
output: 11.32
